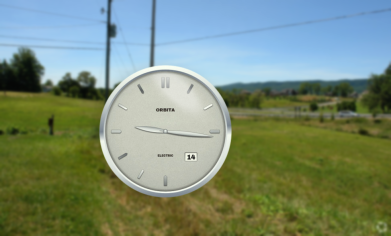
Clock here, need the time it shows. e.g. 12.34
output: 9.16
